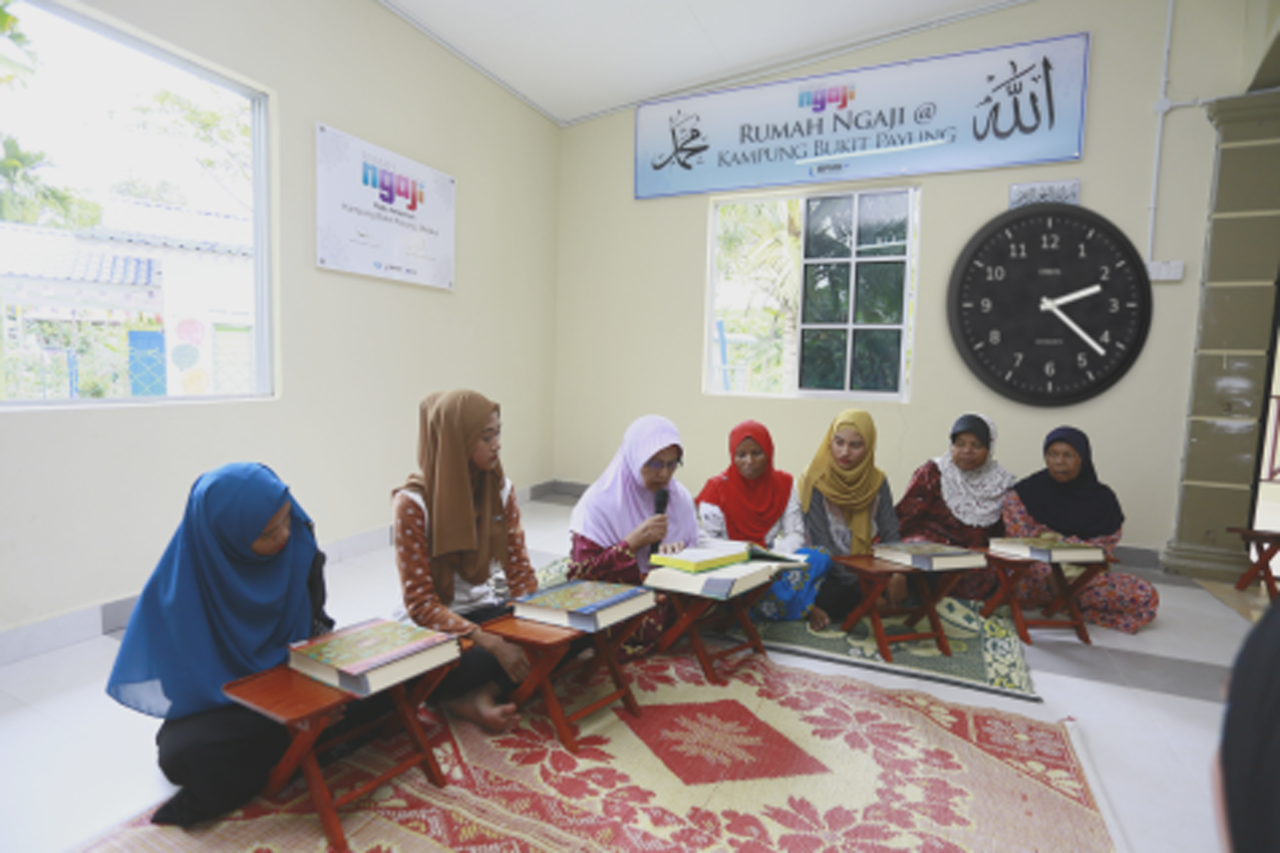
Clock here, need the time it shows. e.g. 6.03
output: 2.22
